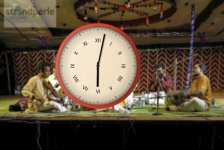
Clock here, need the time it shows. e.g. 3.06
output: 6.02
